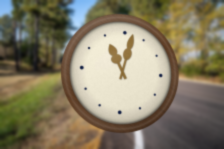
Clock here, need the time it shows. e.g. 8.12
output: 11.02
